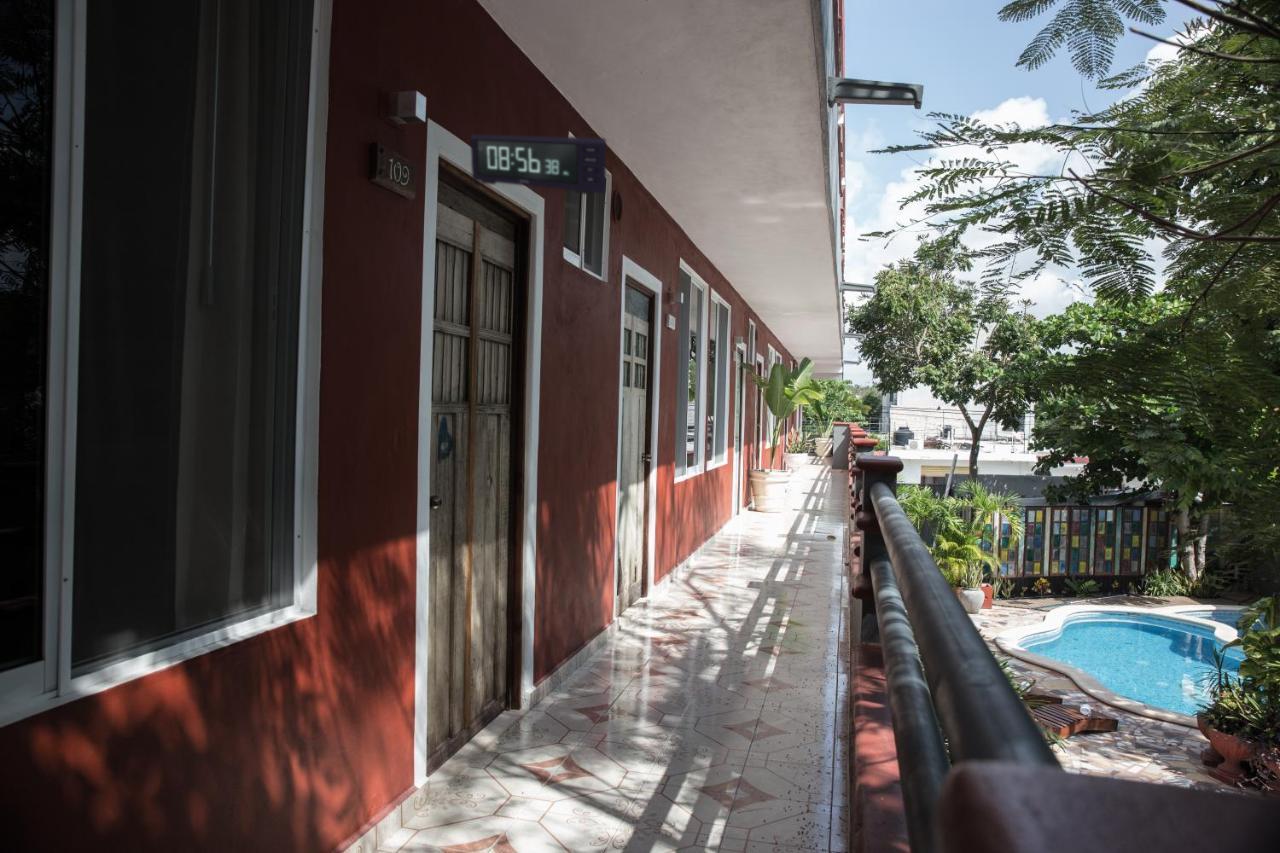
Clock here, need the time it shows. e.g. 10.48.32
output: 8.56.38
